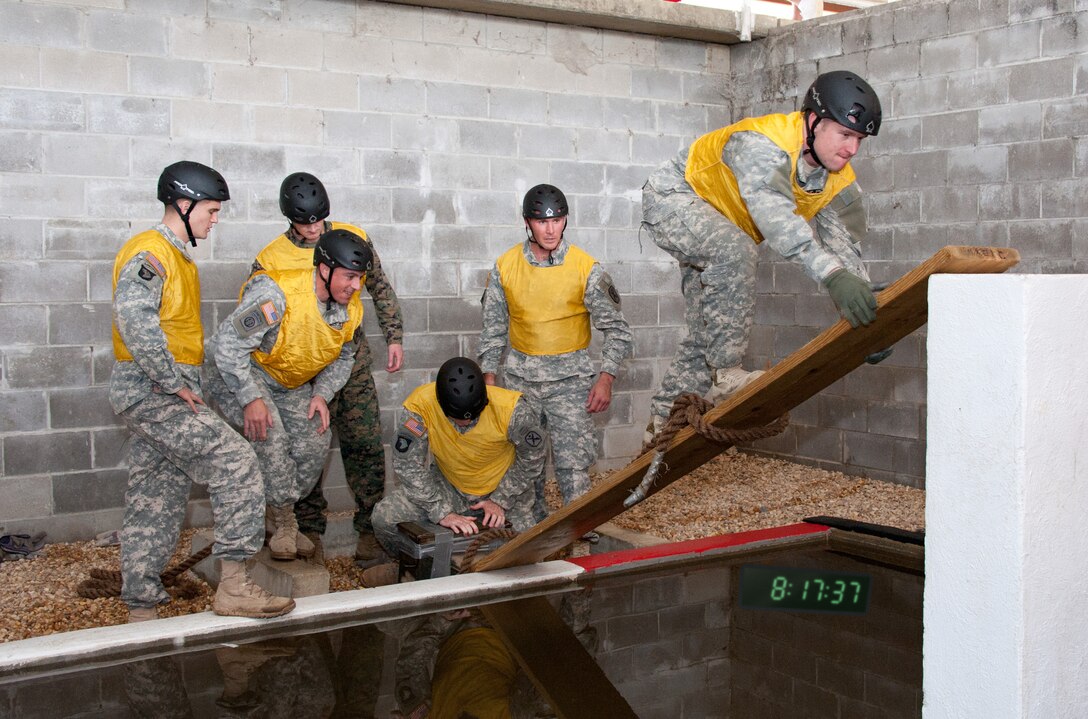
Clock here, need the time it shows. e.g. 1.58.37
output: 8.17.37
